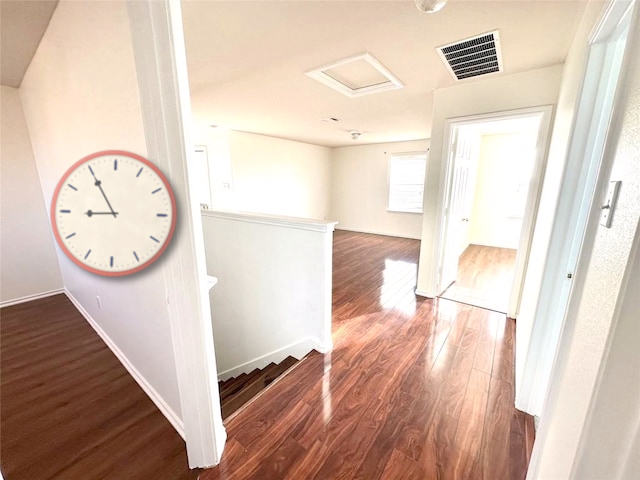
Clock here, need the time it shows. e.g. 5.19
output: 8.55
